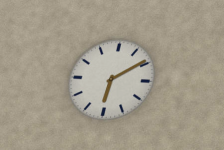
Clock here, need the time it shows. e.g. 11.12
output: 6.09
